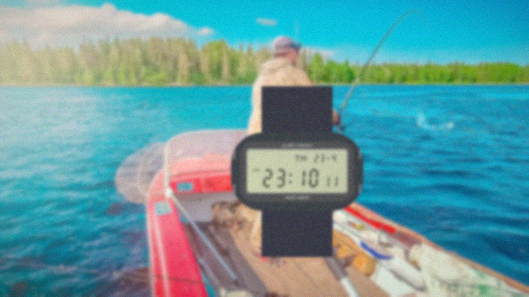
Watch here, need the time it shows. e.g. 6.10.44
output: 23.10.11
